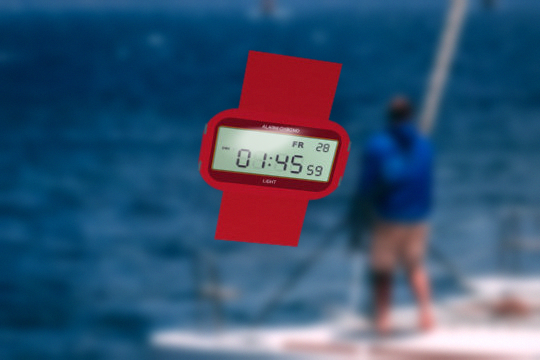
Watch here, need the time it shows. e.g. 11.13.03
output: 1.45.59
